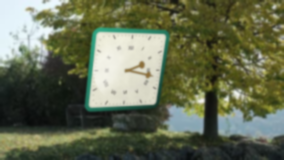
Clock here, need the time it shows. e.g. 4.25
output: 2.17
